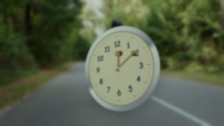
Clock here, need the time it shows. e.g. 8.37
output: 12.09
